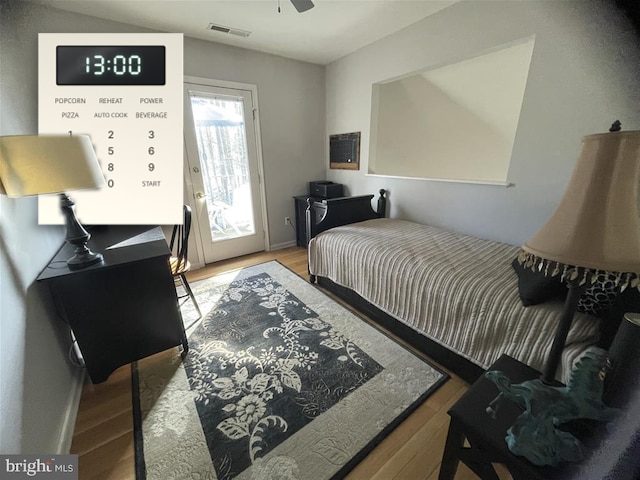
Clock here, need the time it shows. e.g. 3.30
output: 13.00
